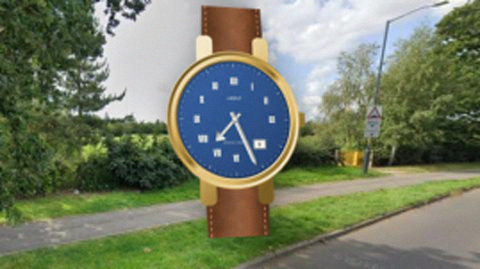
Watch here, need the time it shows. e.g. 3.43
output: 7.26
